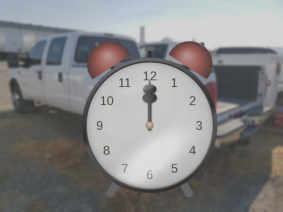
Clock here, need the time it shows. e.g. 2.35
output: 12.00
